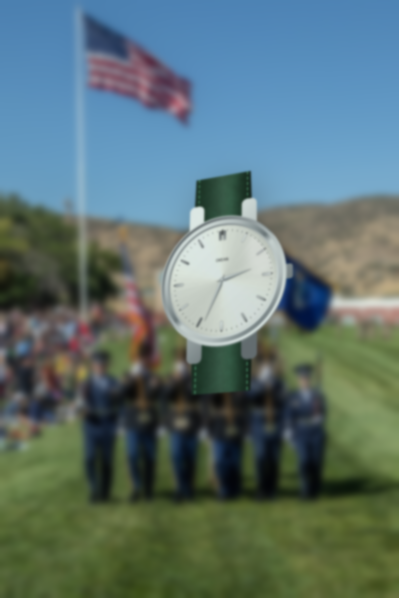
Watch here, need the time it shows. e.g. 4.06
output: 2.34
